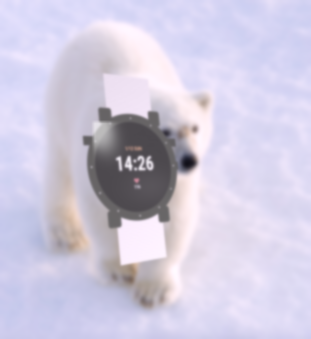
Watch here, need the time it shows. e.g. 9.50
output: 14.26
